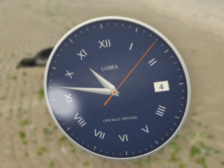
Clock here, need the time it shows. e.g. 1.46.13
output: 10.47.08
